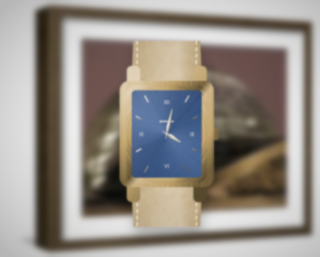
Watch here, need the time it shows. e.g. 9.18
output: 4.02
